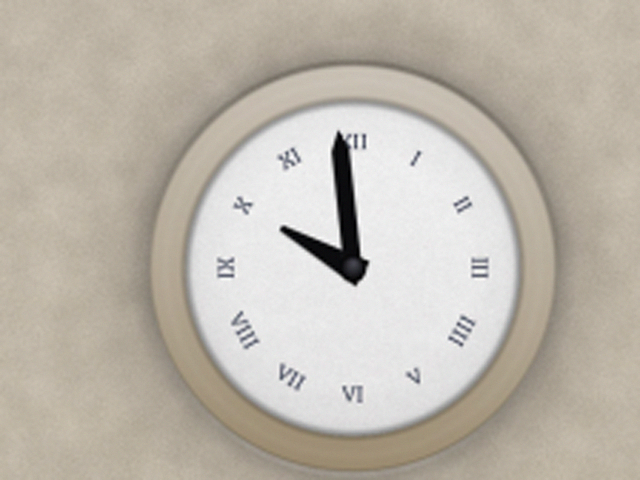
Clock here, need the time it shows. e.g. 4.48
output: 9.59
